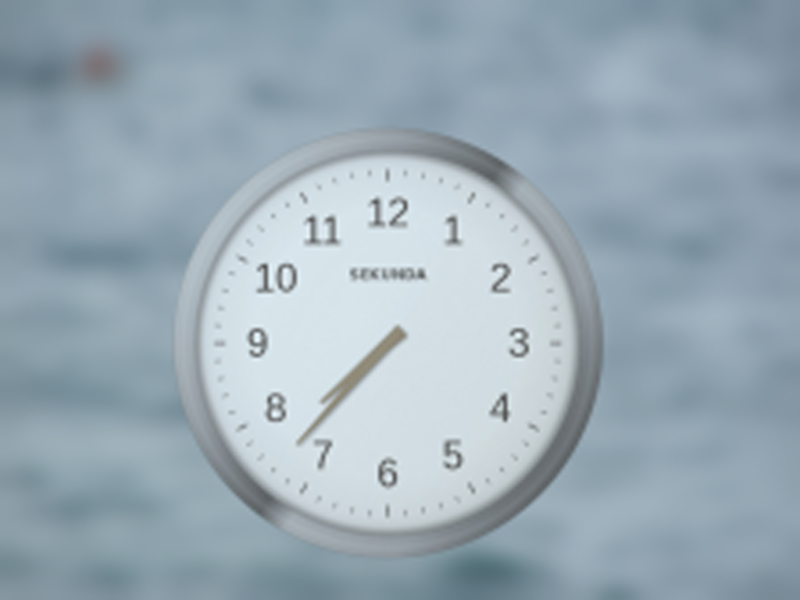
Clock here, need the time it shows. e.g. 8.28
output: 7.37
